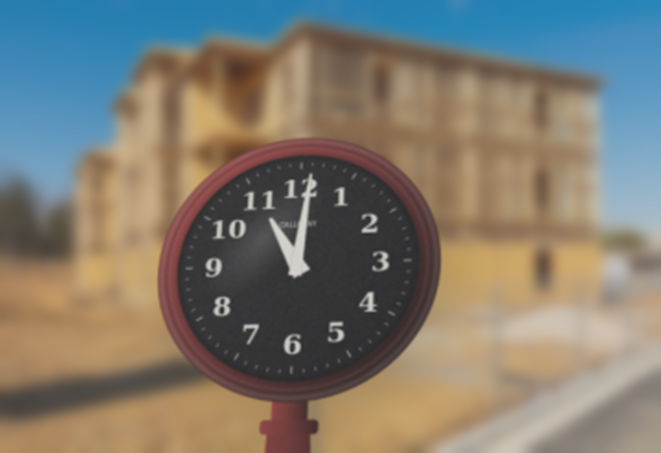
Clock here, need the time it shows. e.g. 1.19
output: 11.01
